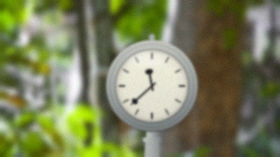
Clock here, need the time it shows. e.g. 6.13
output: 11.38
